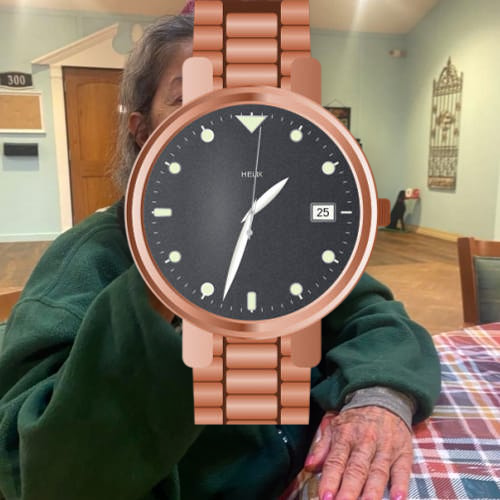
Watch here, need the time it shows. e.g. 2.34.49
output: 1.33.01
